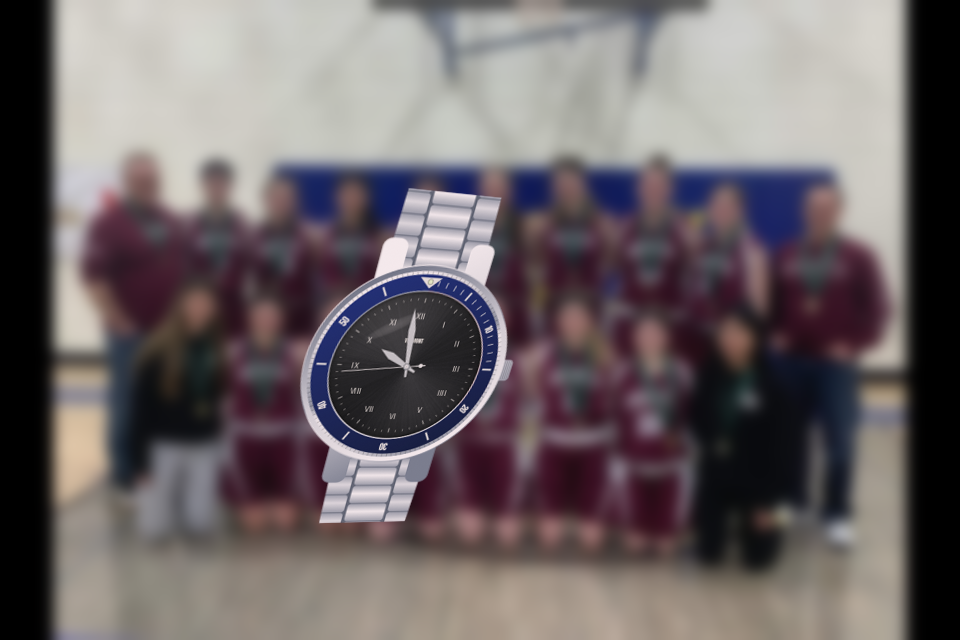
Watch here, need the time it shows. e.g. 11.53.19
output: 9.58.44
